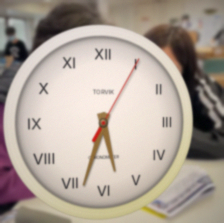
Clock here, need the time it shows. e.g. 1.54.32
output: 5.33.05
